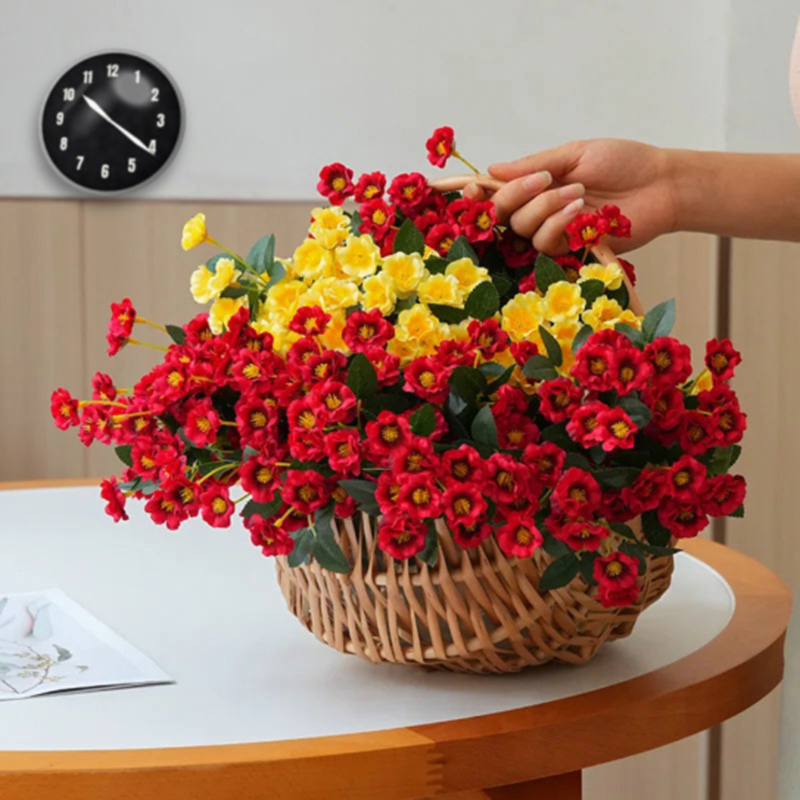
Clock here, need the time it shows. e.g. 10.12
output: 10.21
